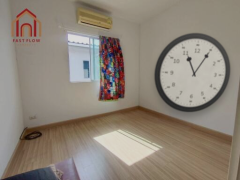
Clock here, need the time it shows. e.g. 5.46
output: 11.05
